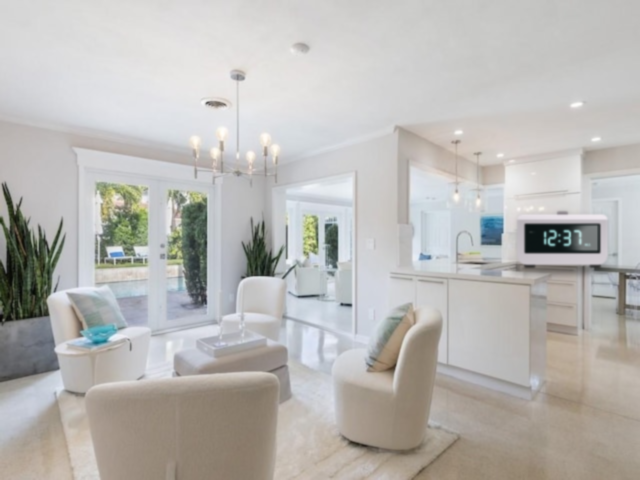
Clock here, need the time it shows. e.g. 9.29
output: 12.37
